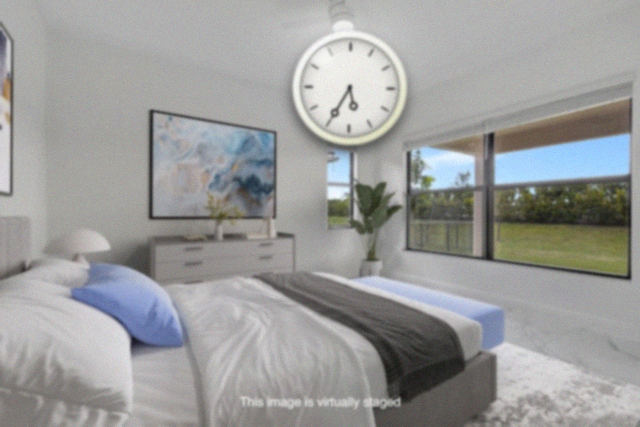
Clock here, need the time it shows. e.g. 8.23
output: 5.35
